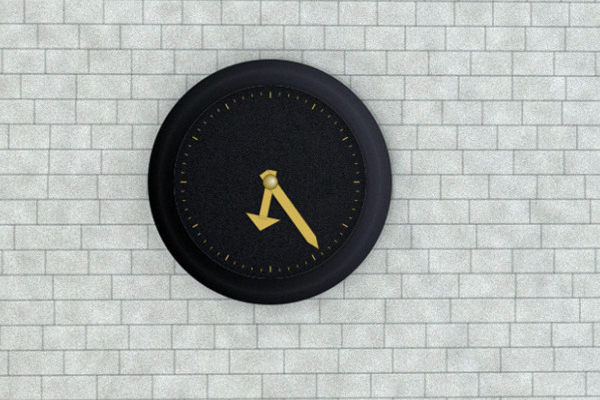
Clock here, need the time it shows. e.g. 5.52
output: 6.24
